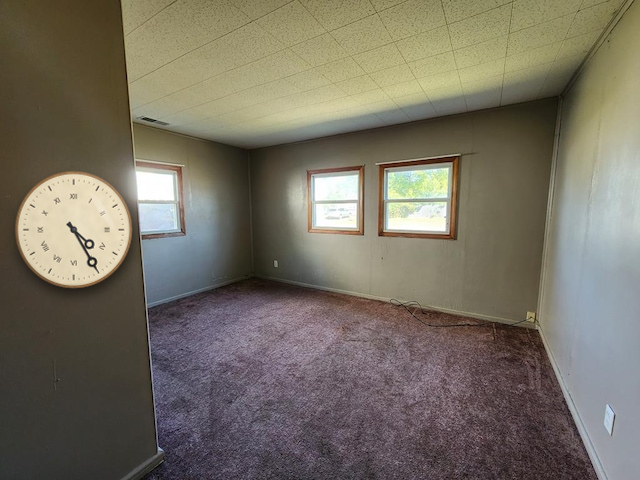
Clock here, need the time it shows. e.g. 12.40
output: 4.25
